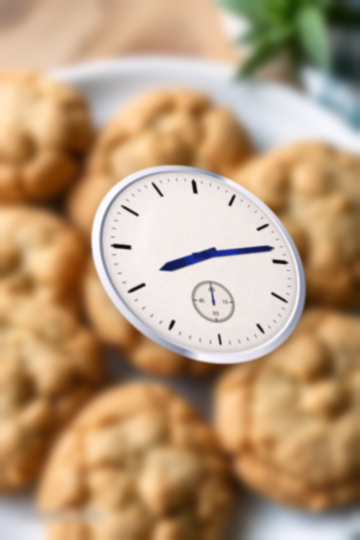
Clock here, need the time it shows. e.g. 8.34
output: 8.13
